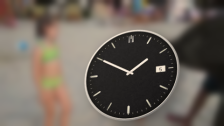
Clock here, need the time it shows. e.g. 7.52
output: 1.50
